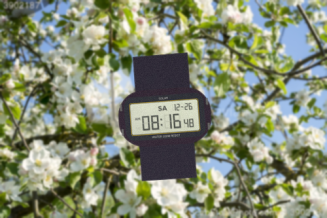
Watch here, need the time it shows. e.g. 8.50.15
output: 8.16.48
